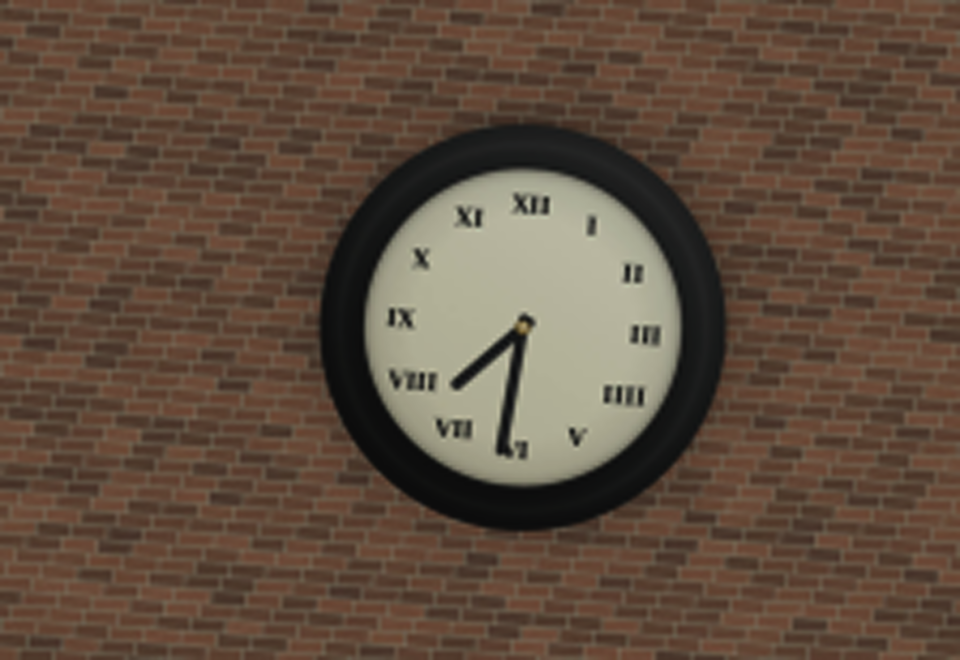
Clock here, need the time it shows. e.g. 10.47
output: 7.31
